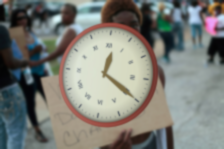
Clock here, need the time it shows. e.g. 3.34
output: 12.20
